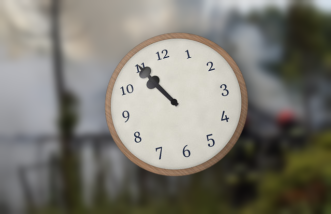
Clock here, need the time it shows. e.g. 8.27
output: 10.55
